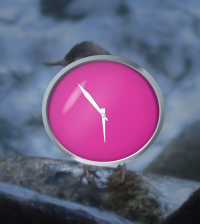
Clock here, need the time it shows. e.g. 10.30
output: 5.54
